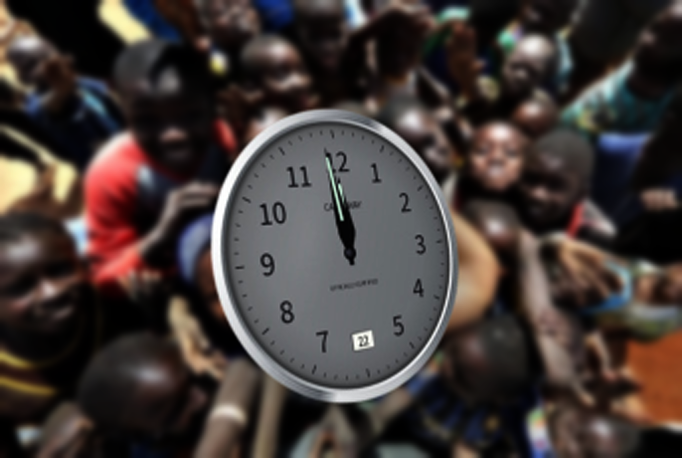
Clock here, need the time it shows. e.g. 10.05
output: 11.59
